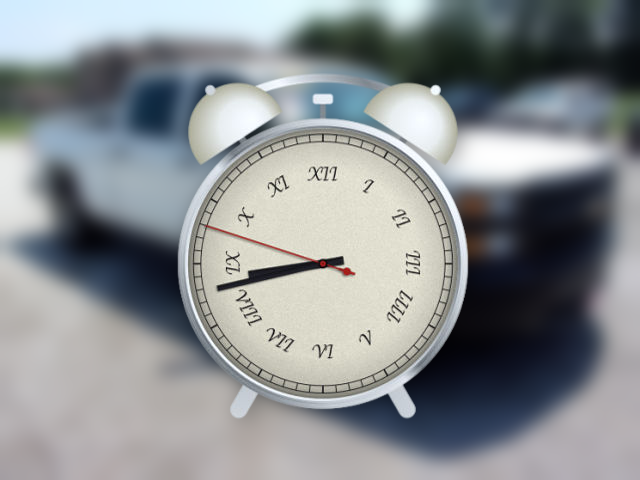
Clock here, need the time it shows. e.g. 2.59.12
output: 8.42.48
